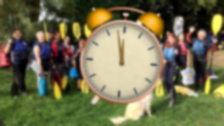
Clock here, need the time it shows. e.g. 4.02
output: 11.58
